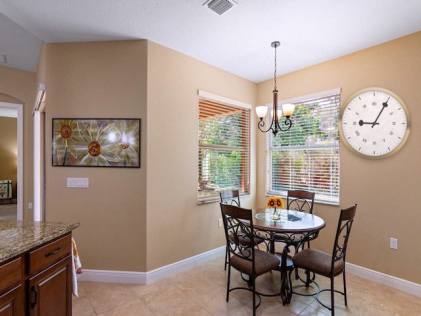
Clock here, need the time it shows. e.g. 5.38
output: 9.05
